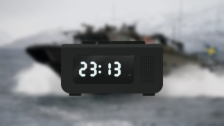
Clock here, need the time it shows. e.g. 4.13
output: 23.13
